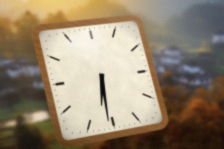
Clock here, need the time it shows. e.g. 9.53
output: 6.31
